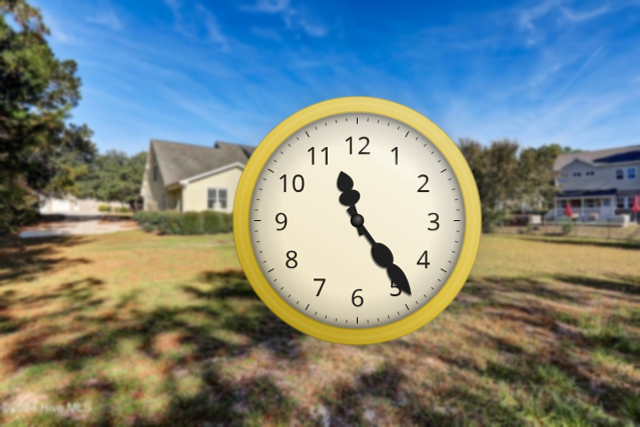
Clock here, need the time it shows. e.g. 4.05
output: 11.24
